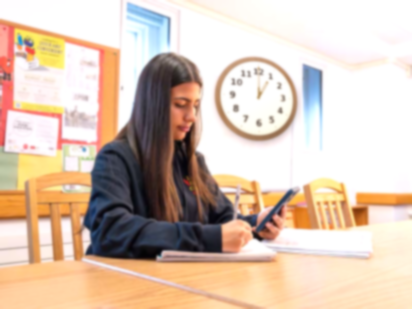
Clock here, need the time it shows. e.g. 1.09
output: 1.00
